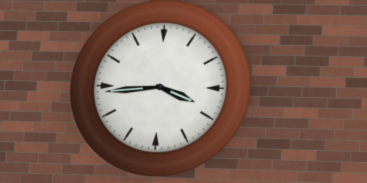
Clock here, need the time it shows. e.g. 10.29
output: 3.44
